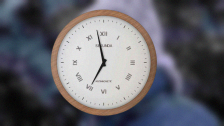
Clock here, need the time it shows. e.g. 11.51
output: 6.58
